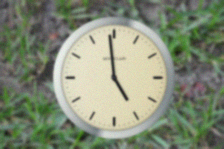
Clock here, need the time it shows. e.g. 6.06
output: 4.59
